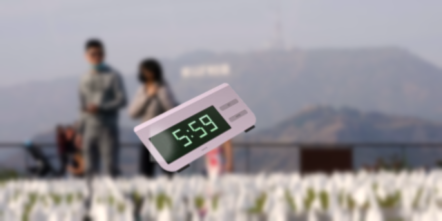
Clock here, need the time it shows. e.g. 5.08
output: 5.59
